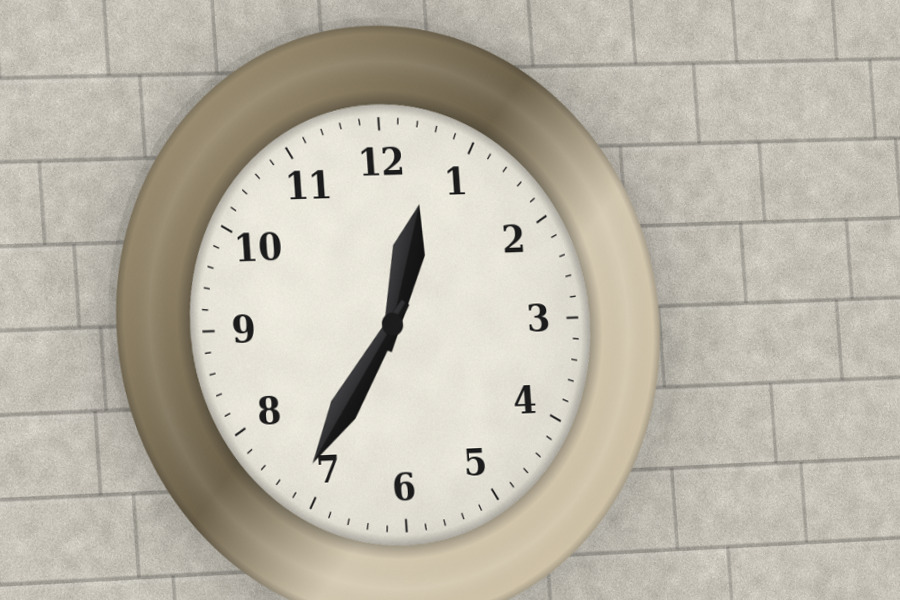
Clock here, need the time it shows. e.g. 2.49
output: 12.36
